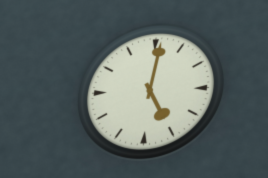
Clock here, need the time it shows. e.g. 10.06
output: 5.01
